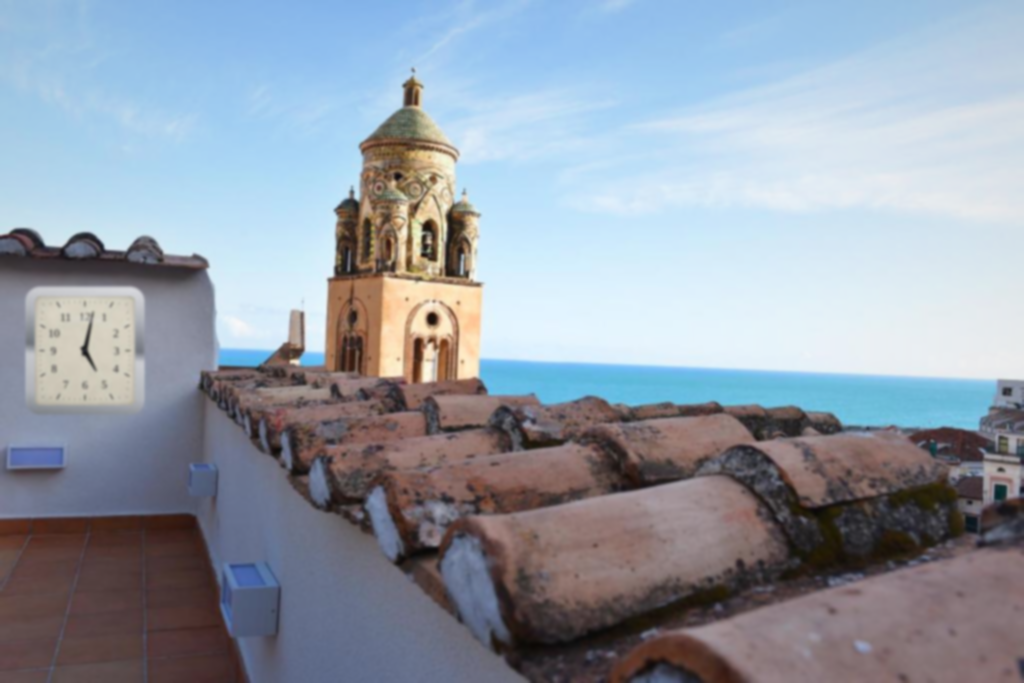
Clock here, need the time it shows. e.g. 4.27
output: 5.02
